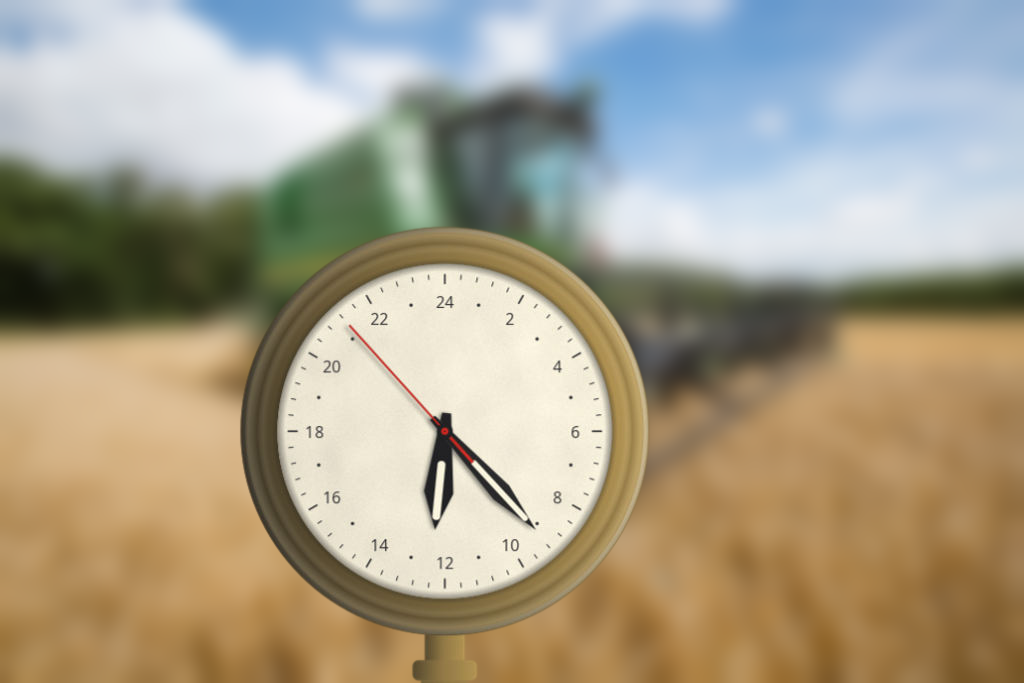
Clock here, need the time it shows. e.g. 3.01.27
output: 12.22.53
